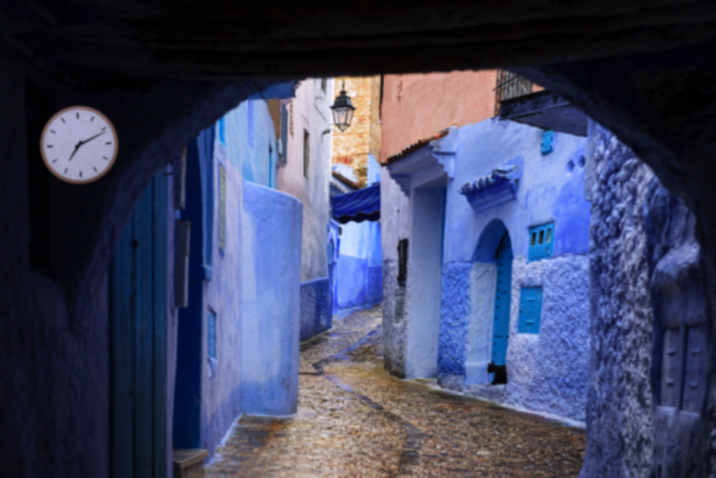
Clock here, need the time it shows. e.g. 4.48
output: 7.11
